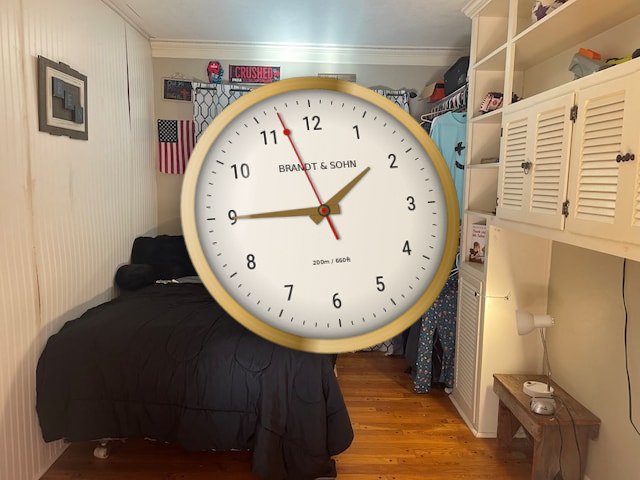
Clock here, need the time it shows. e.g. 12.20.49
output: 1.44.57
